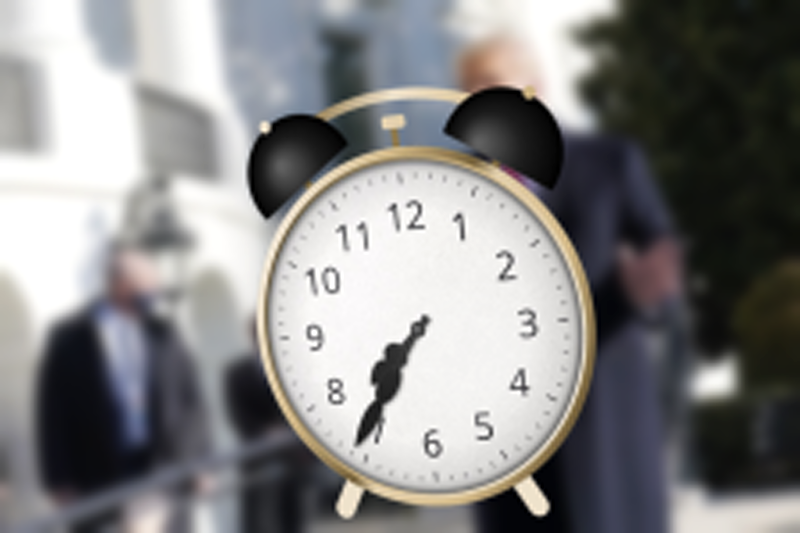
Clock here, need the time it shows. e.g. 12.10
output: 7.36
